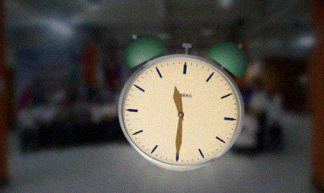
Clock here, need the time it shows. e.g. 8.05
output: 11.30
